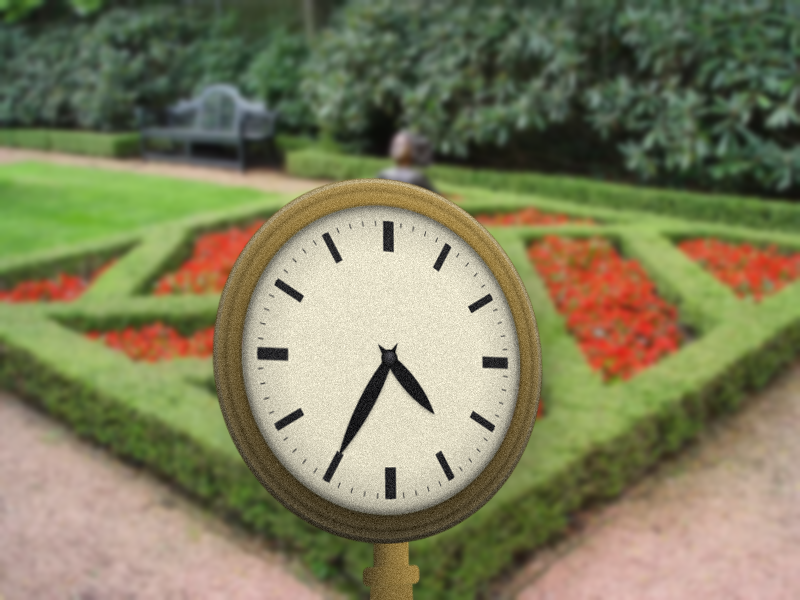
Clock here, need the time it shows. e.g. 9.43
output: 4.35
